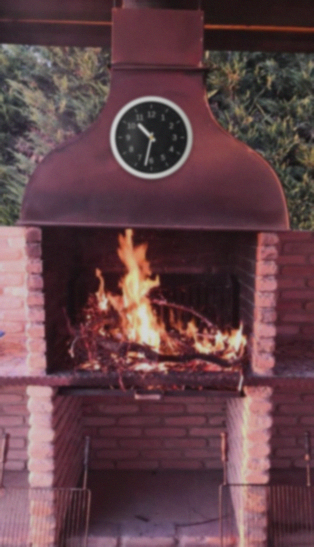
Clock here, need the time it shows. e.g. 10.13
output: 10.32
